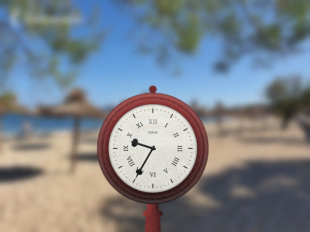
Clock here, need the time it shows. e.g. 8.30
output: 9.35
